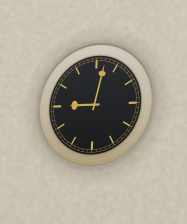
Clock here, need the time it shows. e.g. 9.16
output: 9.02
